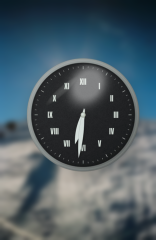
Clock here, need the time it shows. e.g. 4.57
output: 6.31
